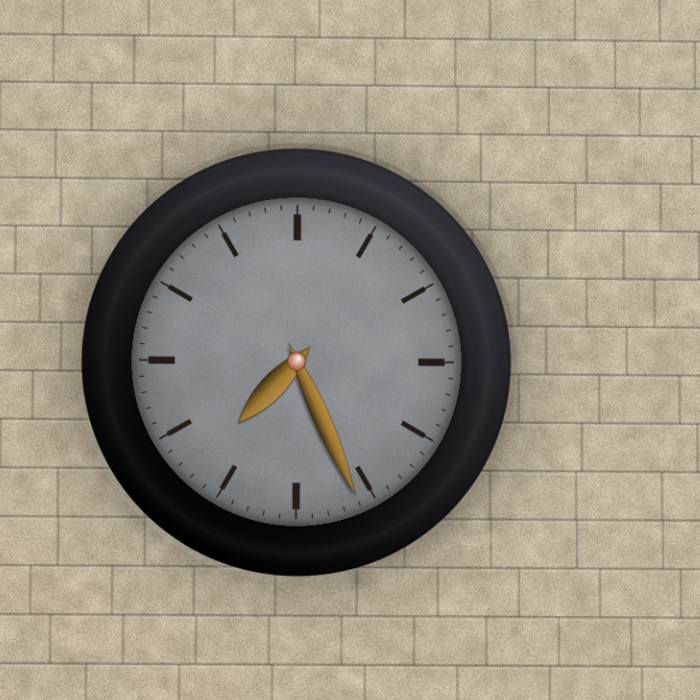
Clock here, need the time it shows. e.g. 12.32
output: 7.26
